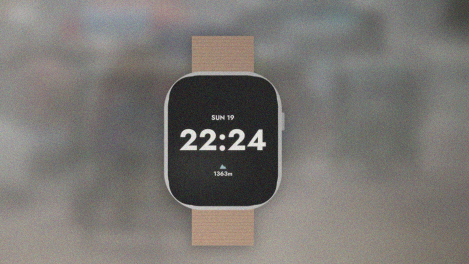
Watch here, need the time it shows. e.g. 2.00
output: 22.24
